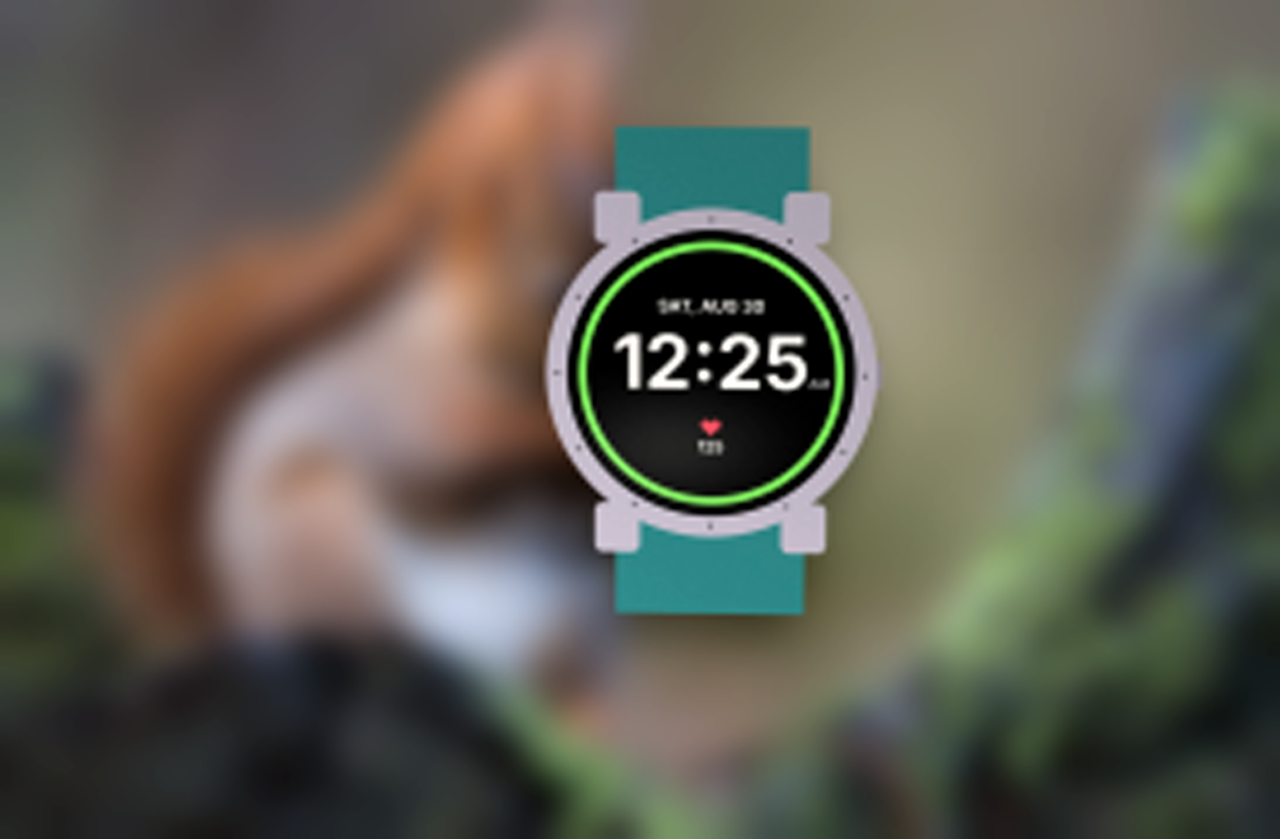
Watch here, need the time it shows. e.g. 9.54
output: 12.25
